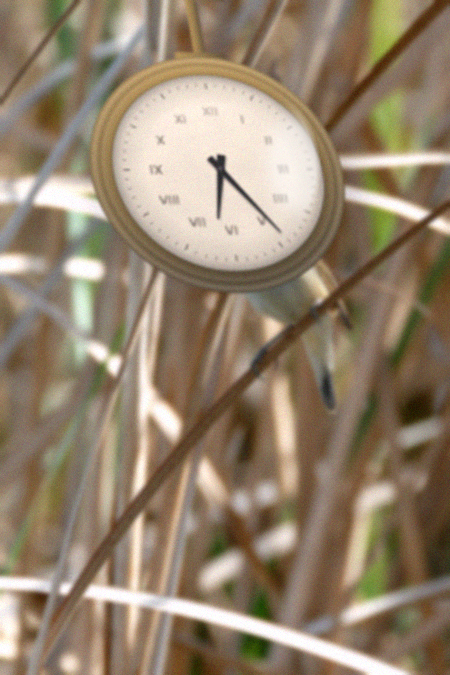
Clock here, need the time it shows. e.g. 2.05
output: 6.24
